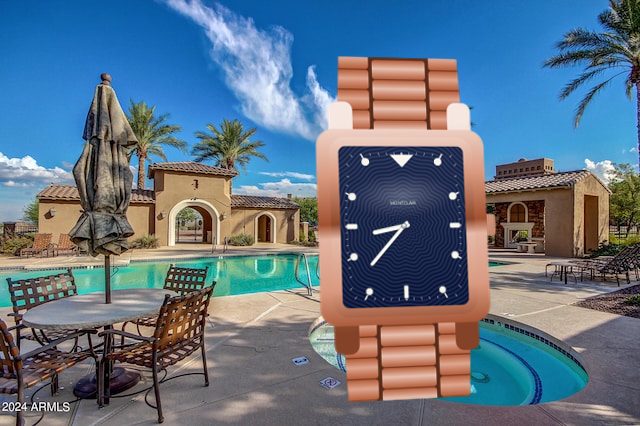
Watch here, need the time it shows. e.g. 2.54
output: 8.37
